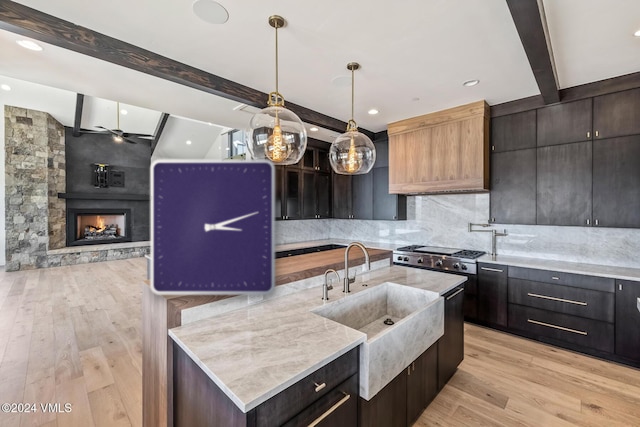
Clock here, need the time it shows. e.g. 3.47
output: 3.12
